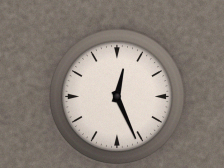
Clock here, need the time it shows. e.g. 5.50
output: 12.26
